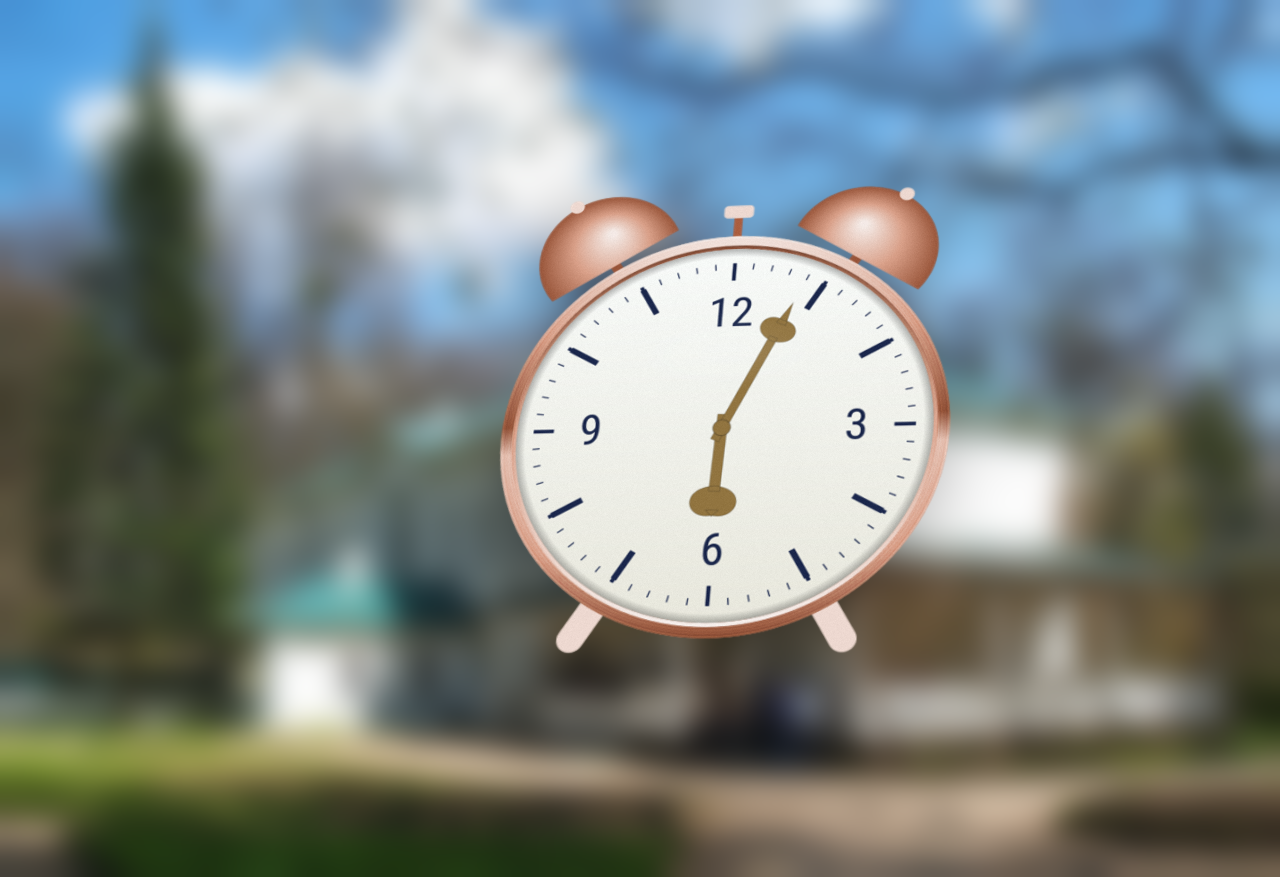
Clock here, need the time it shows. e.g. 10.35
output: 6.04
